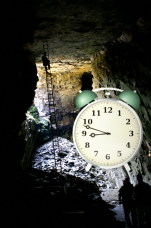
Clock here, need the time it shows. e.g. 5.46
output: 8.48
